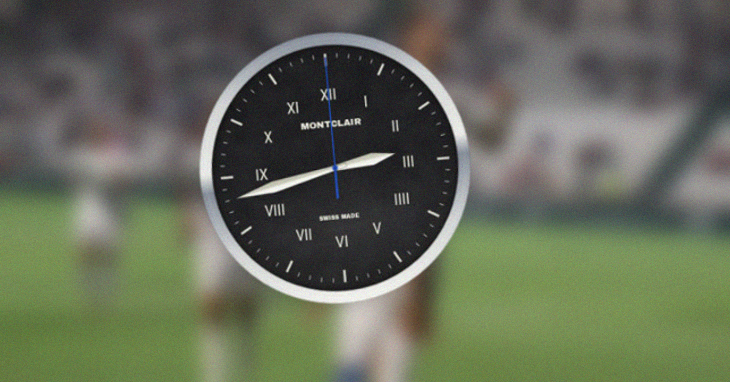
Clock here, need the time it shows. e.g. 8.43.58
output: 2.43.00
